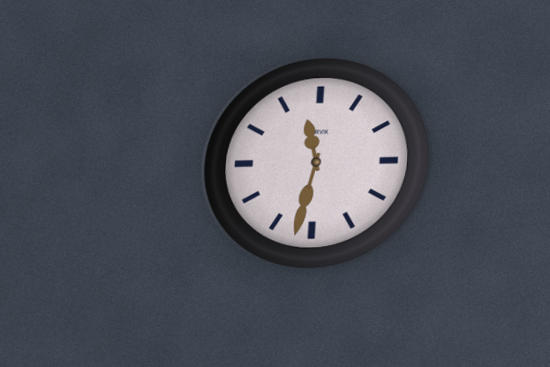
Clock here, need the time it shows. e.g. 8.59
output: 11.32
